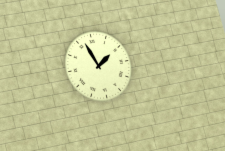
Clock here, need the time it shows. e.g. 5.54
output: 1.57
